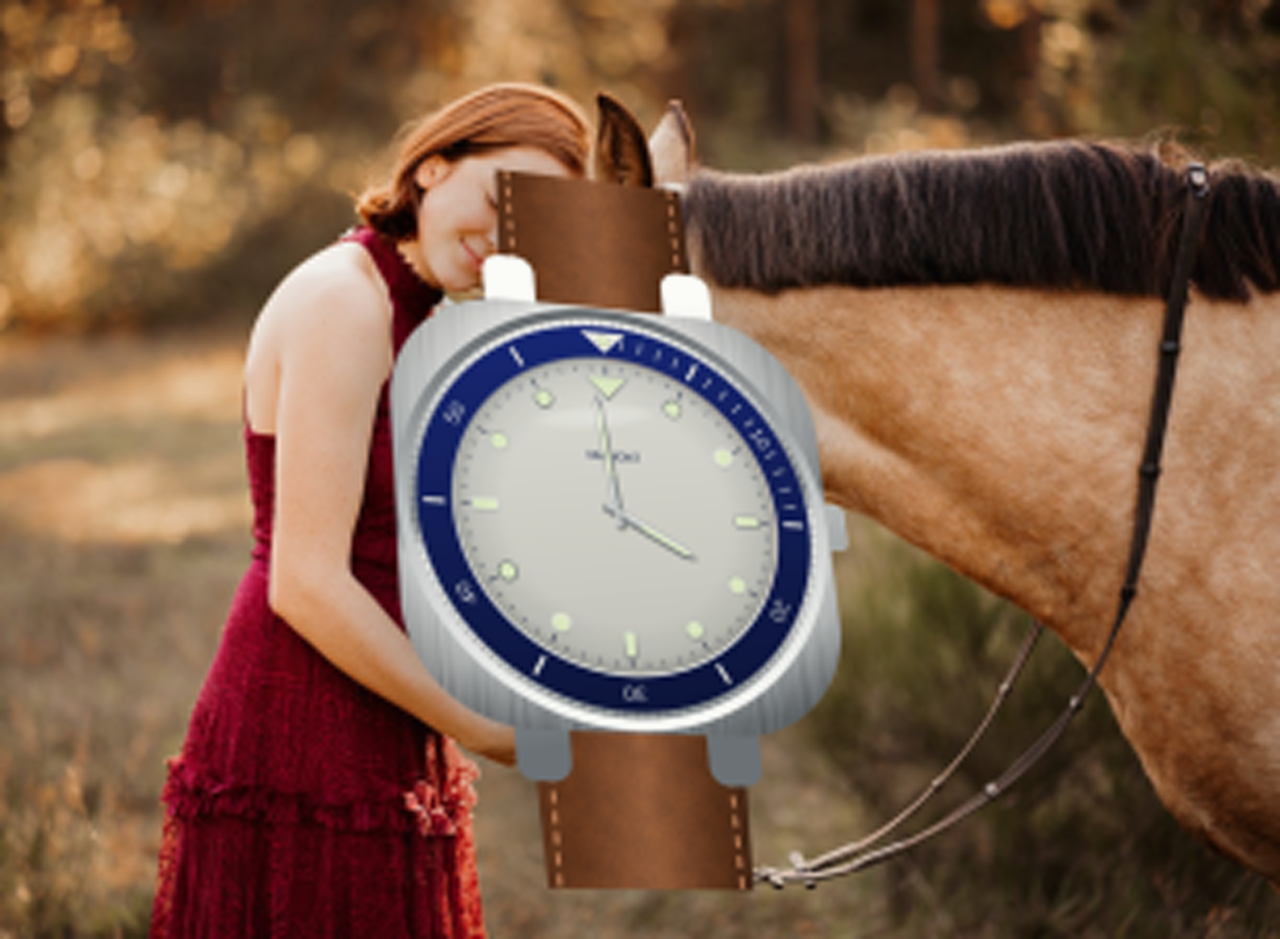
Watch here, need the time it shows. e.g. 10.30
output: 3.59
